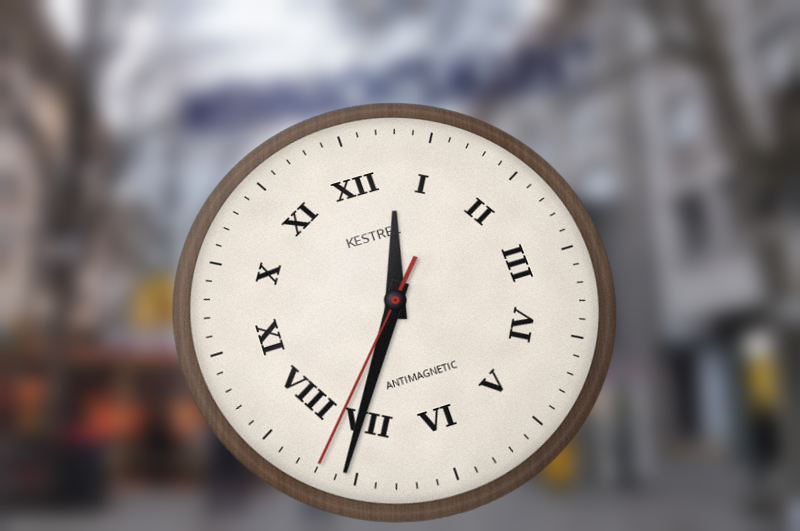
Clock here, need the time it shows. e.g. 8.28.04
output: 12.35.37
